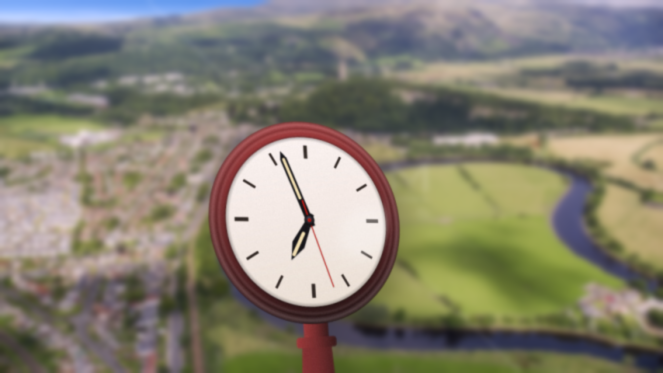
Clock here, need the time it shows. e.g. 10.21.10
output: 6.56.27
